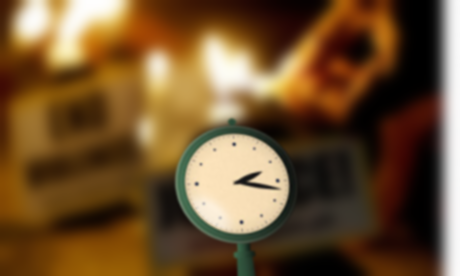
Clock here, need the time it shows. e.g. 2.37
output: 2.17
